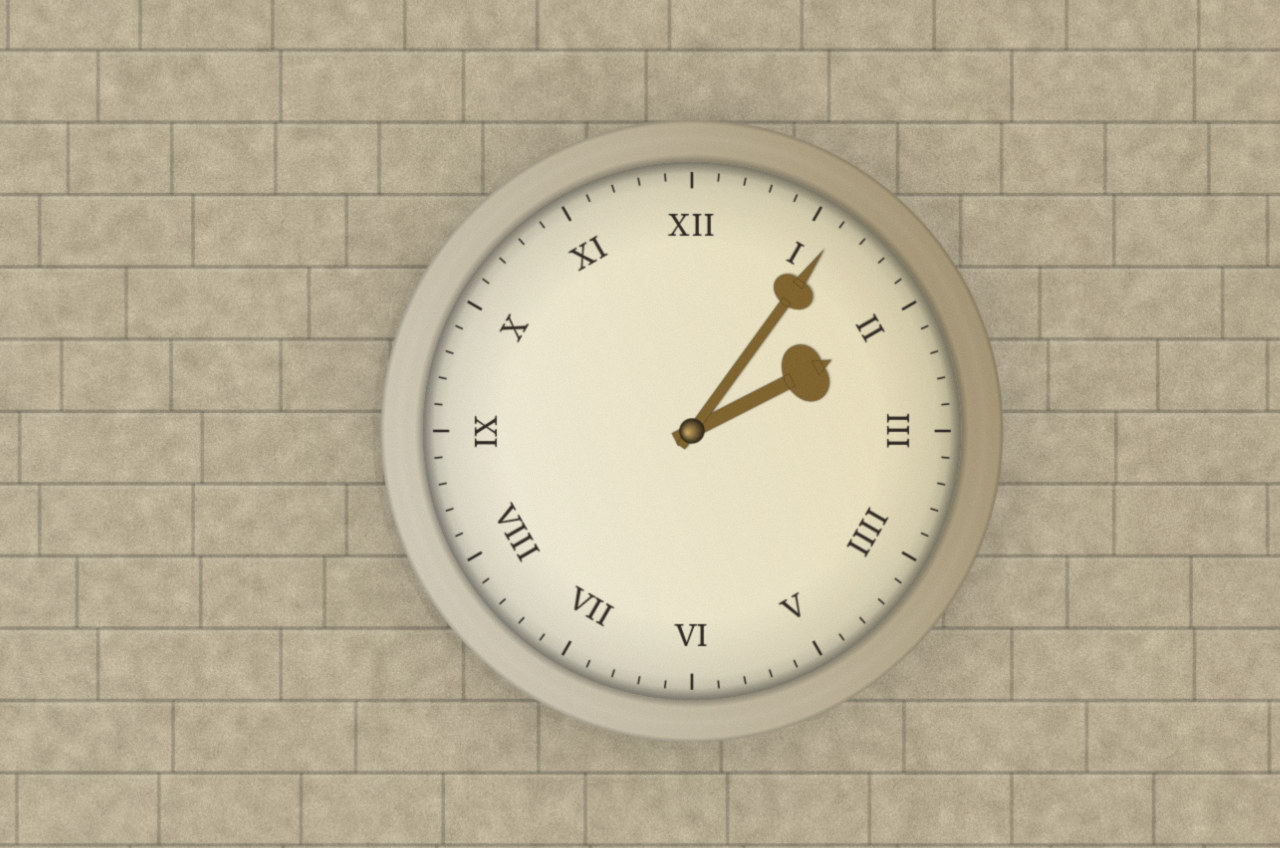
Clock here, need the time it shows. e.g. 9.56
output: 2.06
